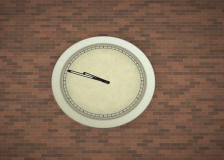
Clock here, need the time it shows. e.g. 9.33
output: 9.48
